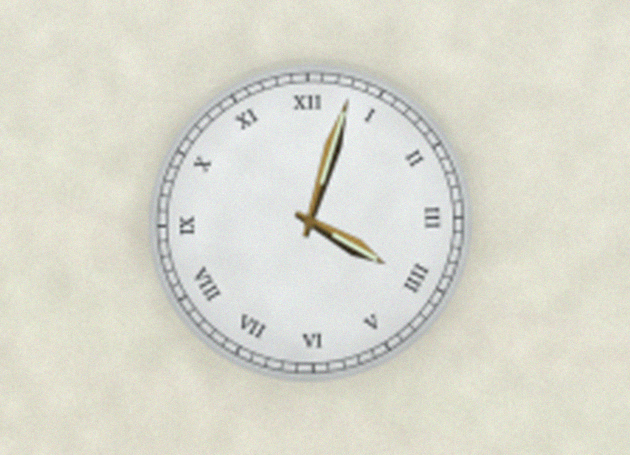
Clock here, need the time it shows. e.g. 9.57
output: 4.03
